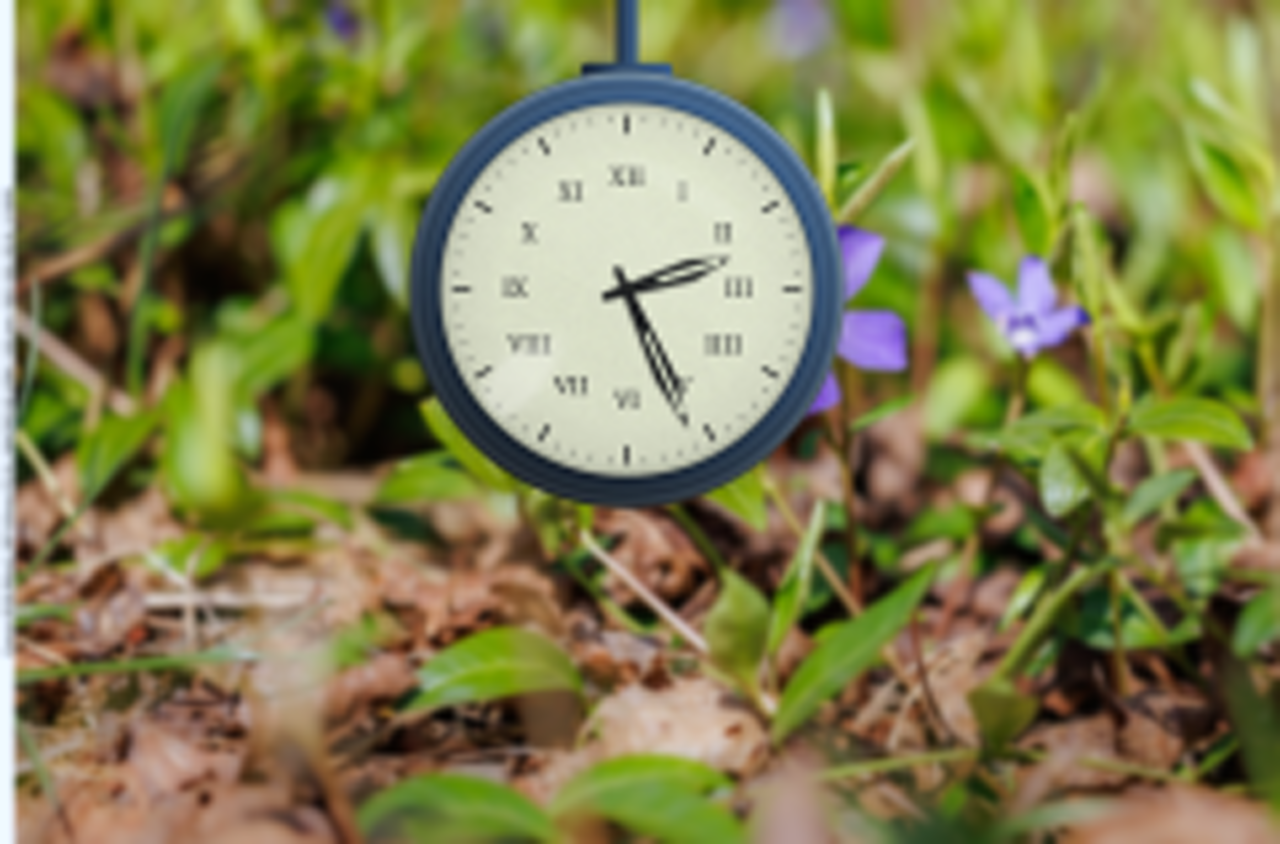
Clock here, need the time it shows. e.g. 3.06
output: 2.26
